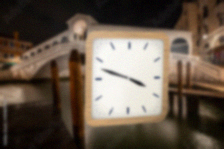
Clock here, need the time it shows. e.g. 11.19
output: 3.48
